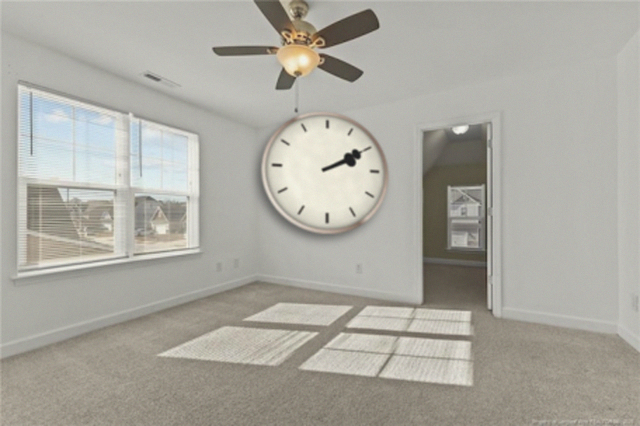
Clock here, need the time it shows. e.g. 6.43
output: 2.10
